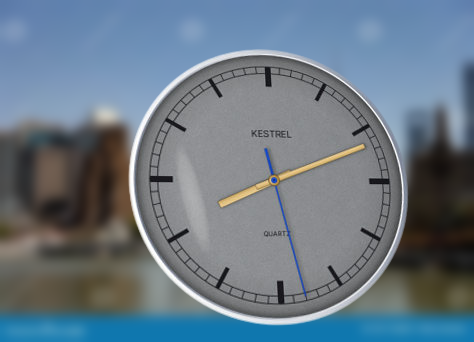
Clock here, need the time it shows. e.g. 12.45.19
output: 8.11.28
